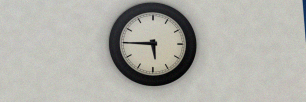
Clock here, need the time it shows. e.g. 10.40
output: 5.45
